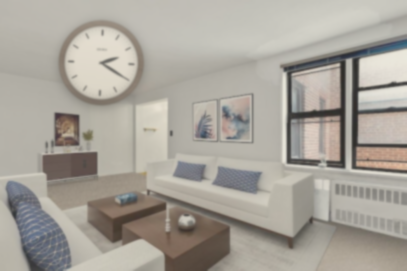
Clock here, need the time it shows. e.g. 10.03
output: 2.20
